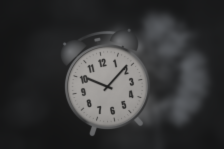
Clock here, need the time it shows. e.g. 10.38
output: 10.09
